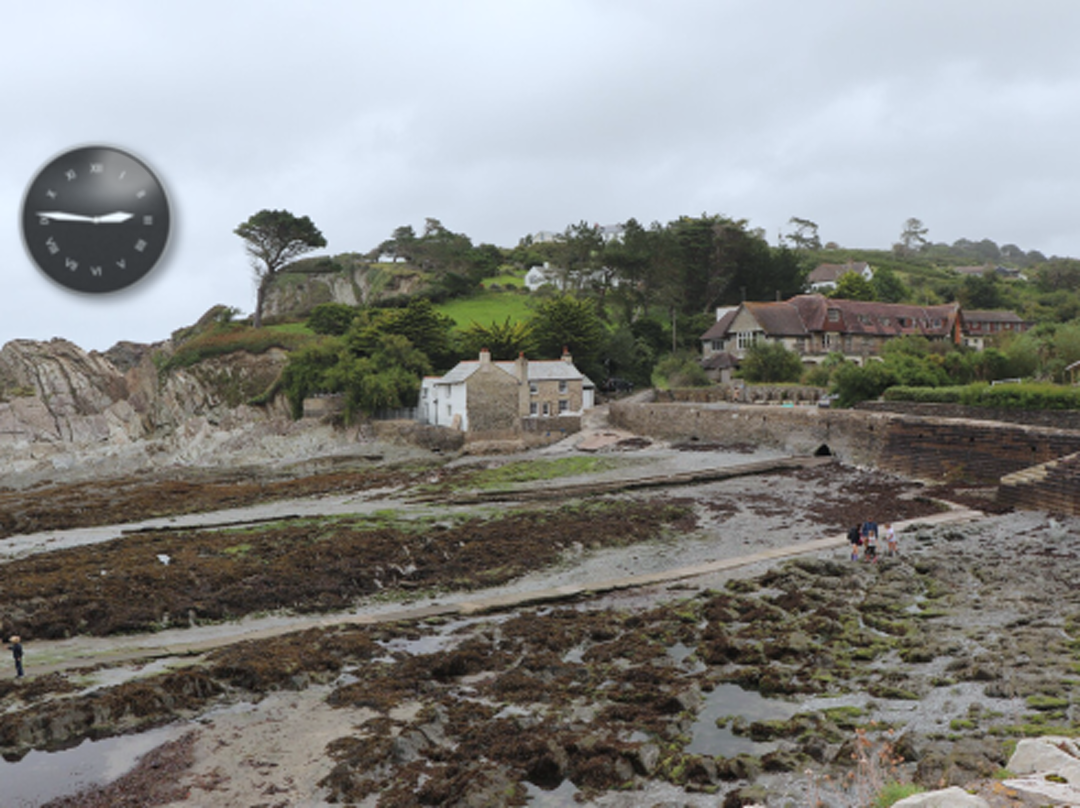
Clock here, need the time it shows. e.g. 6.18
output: 2.46
